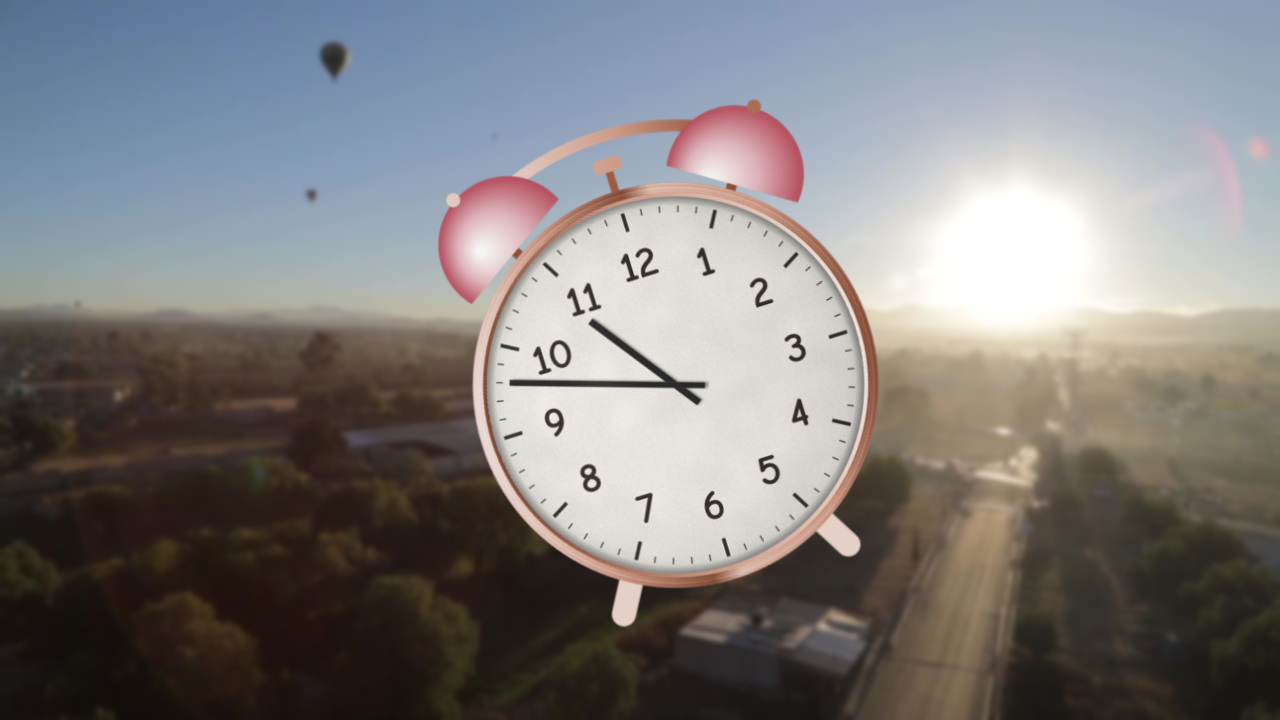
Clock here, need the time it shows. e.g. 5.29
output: 10.48
